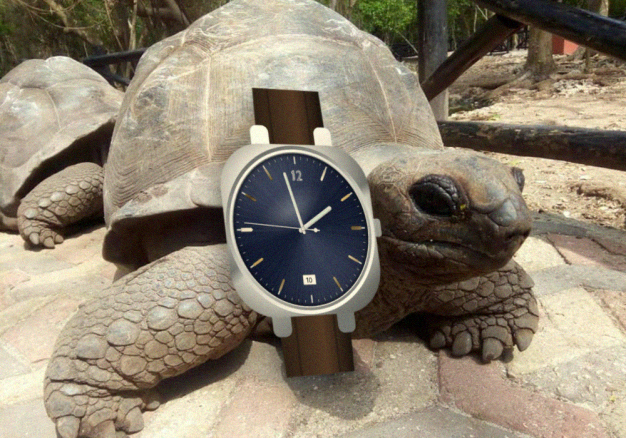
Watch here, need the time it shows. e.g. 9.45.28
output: 1.57.46
